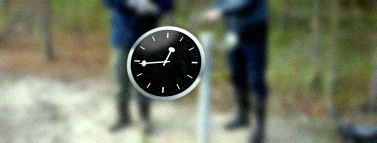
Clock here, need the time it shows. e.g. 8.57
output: 12.44
